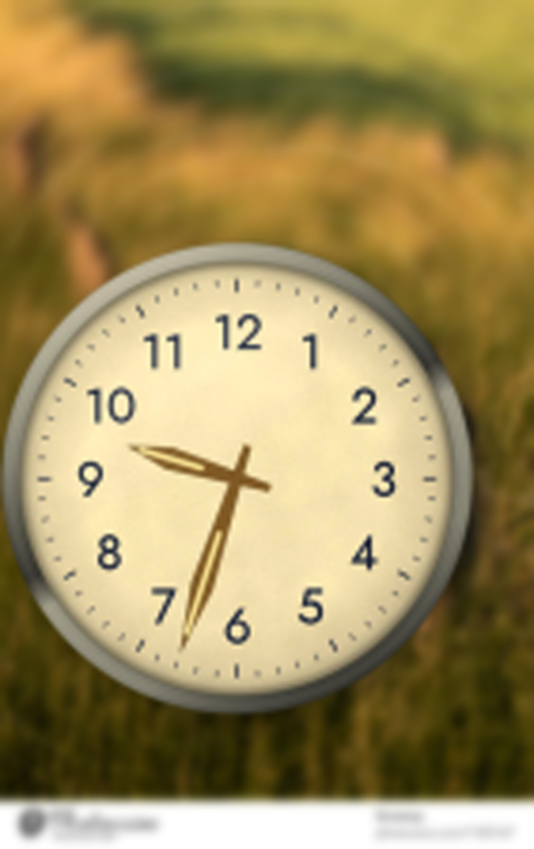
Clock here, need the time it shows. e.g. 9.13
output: 9.33
